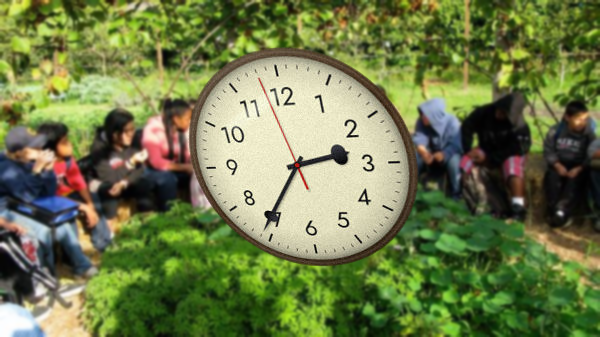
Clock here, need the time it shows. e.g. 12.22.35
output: 2.35.58
